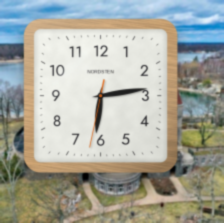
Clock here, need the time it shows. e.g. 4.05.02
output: 6.13.32
